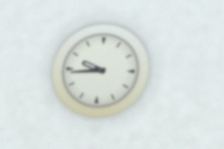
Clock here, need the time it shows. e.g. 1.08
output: 9.44
